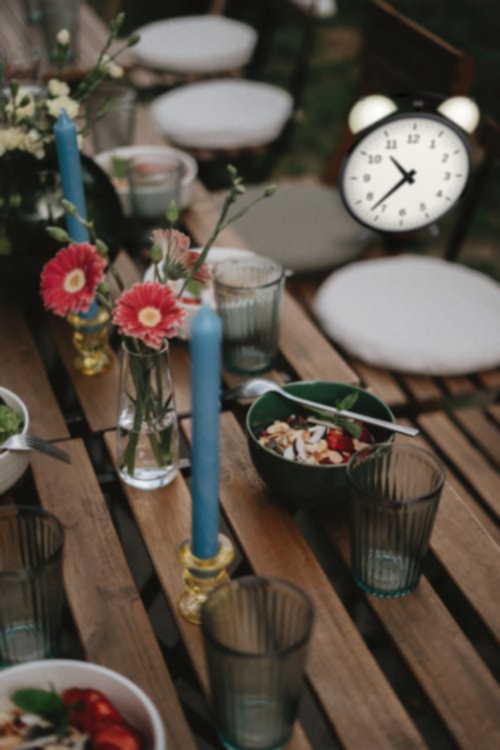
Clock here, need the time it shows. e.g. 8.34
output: 10.37
